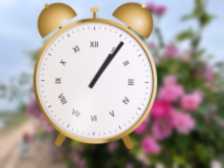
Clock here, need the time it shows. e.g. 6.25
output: 1.06
